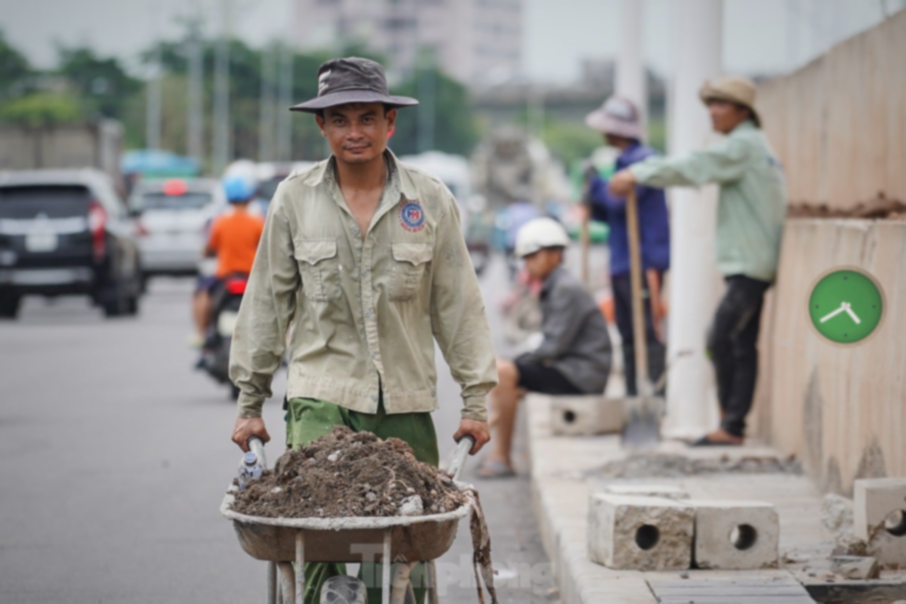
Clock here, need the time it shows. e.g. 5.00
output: 4.40
